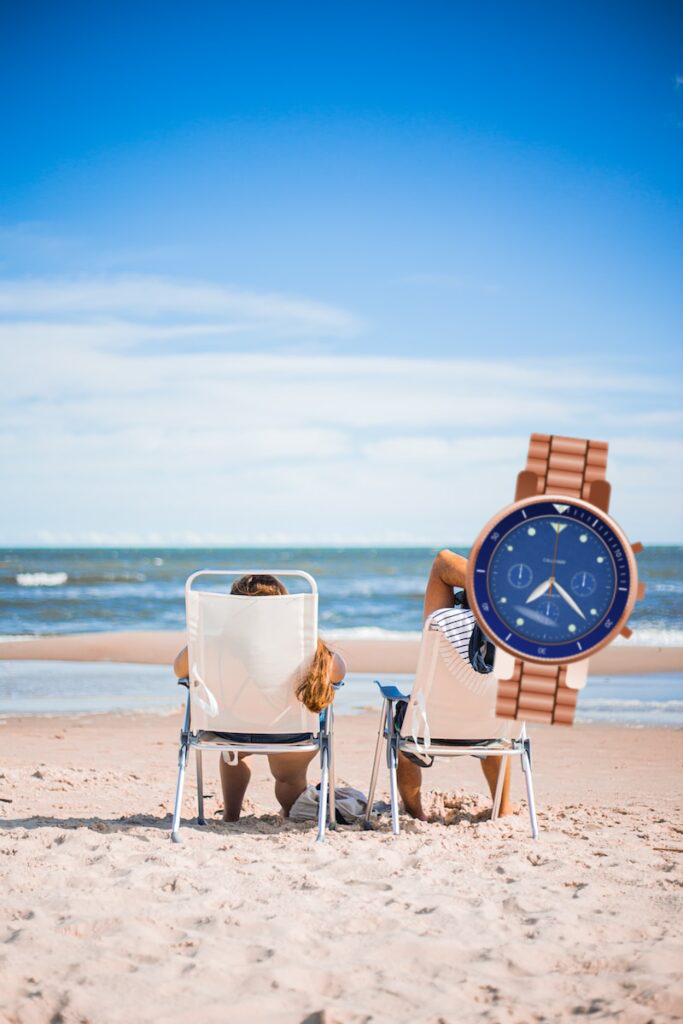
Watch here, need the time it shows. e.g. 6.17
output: 7.22
